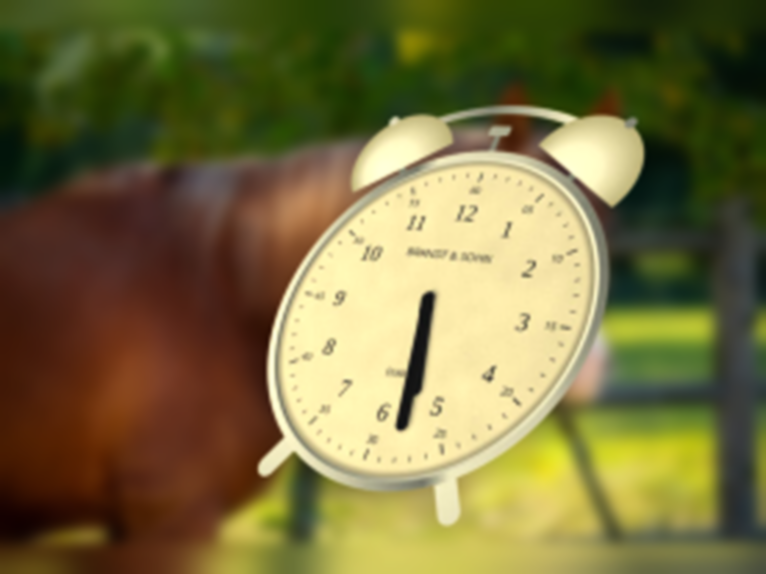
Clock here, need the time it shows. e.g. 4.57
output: 5.28
